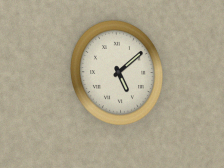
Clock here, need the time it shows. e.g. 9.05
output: 5.09
